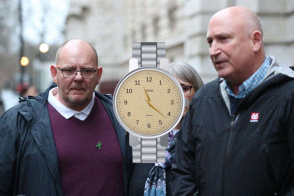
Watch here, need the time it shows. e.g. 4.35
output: 11.22
